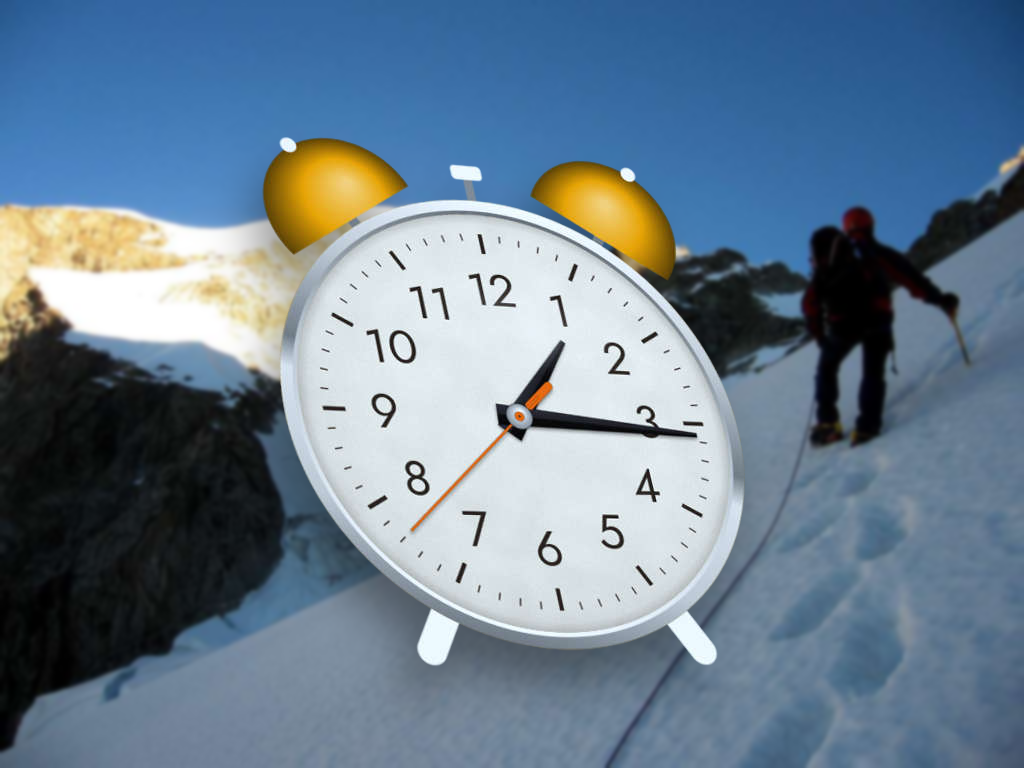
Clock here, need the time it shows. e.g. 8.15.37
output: 1.15.38
